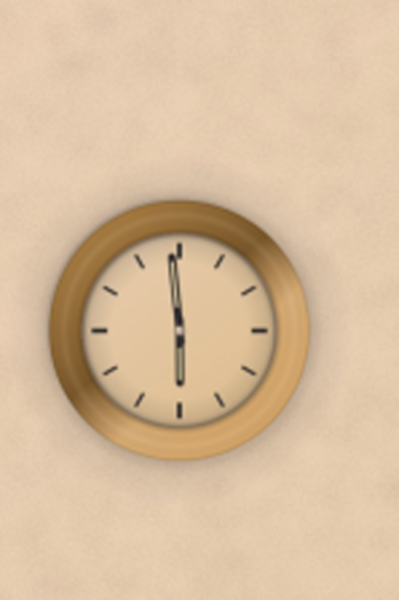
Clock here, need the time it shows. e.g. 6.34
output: 5.59
